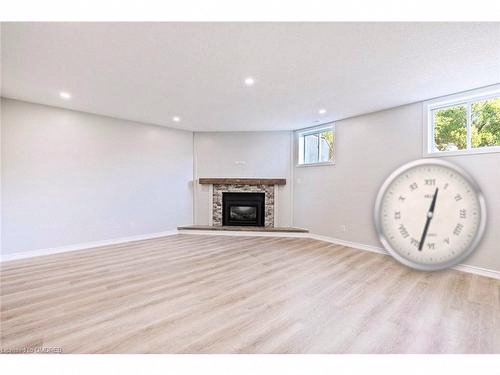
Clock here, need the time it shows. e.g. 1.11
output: 12.33
